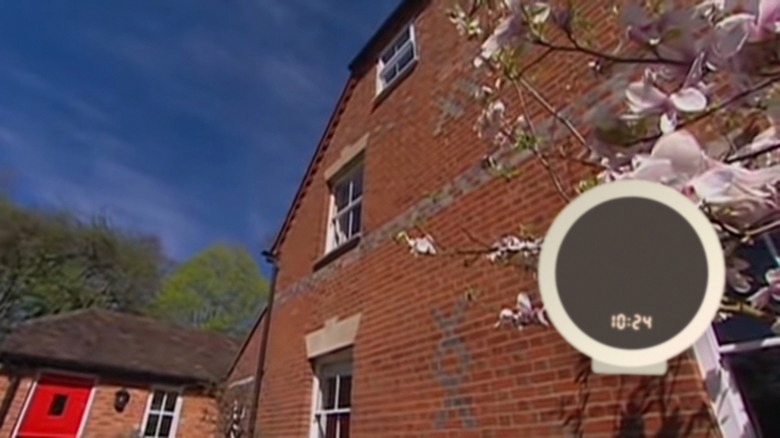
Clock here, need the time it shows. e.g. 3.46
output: 10.24
